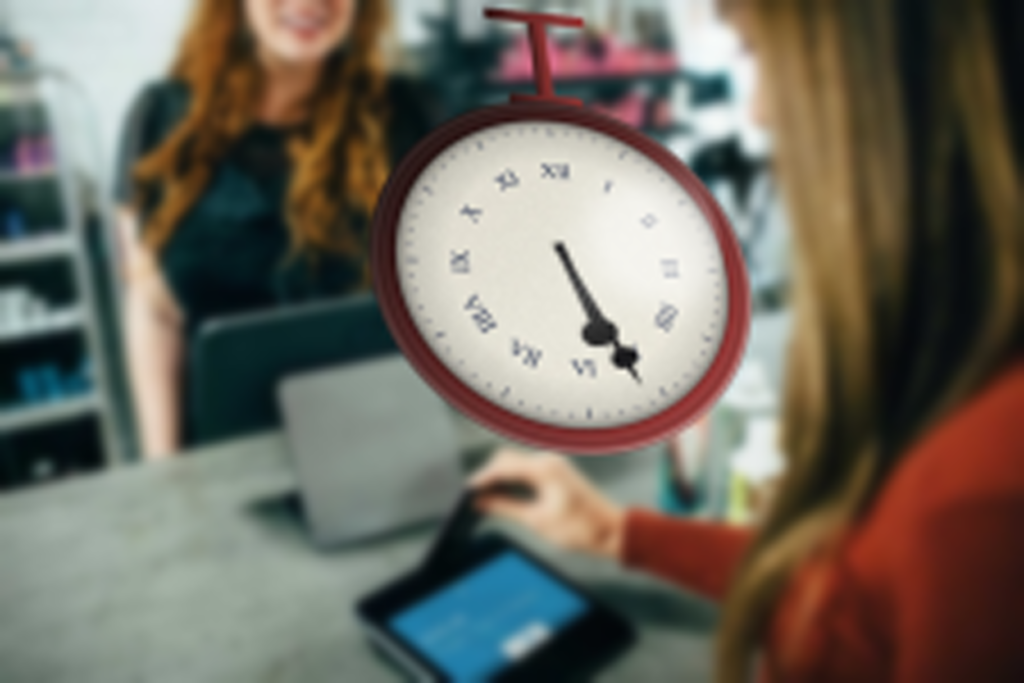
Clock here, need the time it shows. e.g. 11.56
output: 5.26
